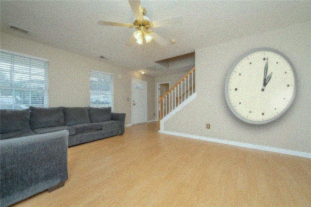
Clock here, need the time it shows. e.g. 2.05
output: 1.01
